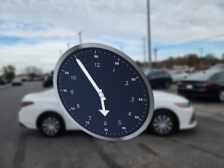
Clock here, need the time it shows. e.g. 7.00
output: 5.55
